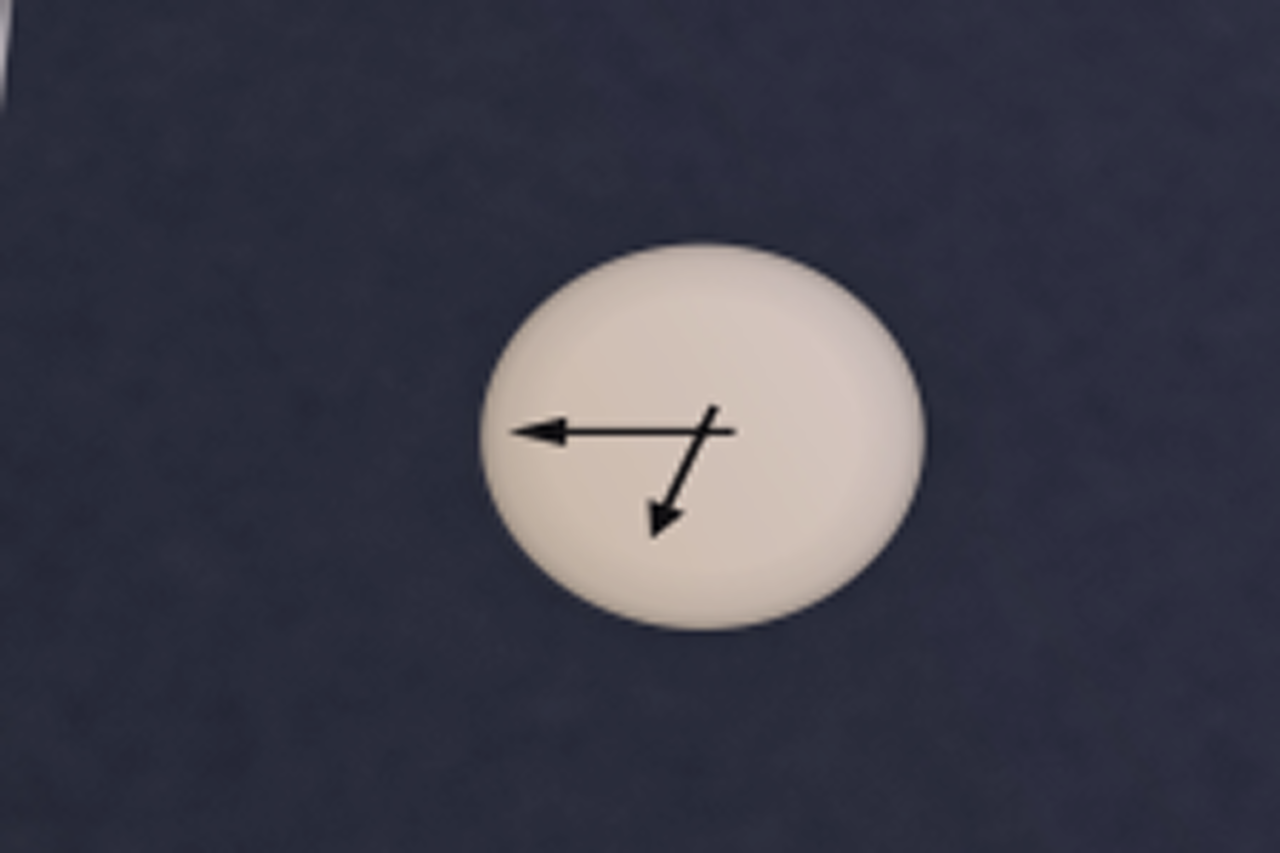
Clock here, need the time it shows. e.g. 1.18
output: 6.45
